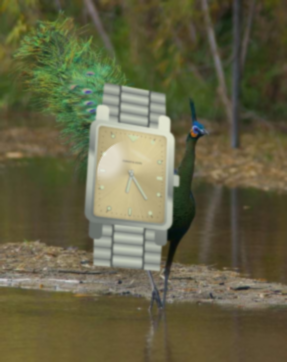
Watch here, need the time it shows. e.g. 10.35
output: 6.24
